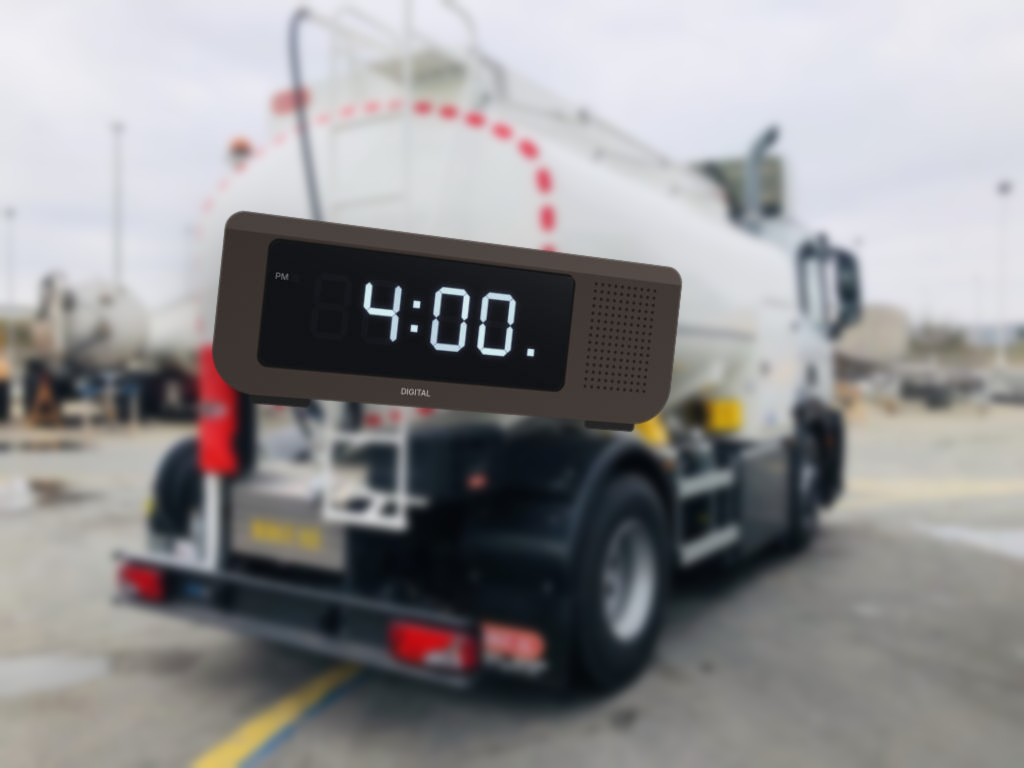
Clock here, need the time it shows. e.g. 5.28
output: 4.00
